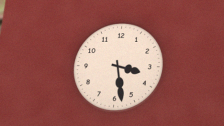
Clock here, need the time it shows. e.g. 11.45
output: 3.28
